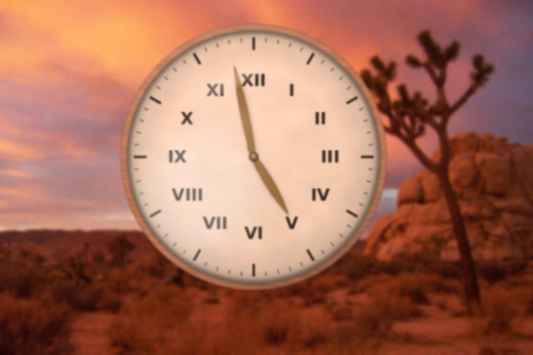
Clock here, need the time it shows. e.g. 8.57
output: 4.58
